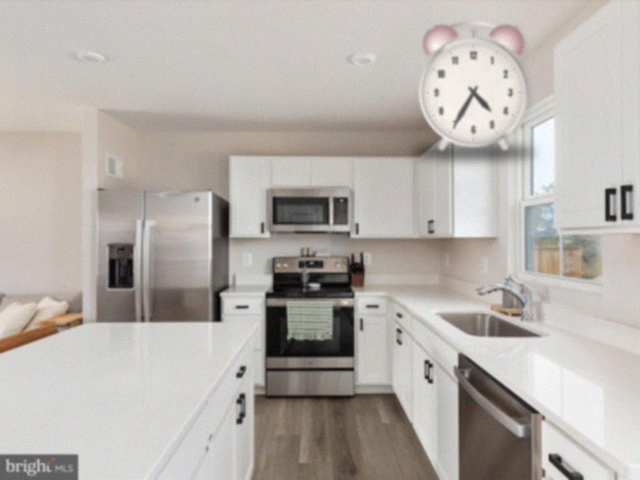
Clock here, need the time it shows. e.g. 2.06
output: 4.35
